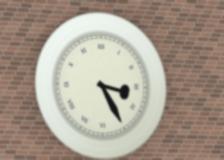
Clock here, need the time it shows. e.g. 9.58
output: 3.25
